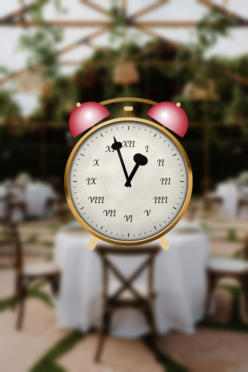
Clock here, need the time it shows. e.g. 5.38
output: 12.57
